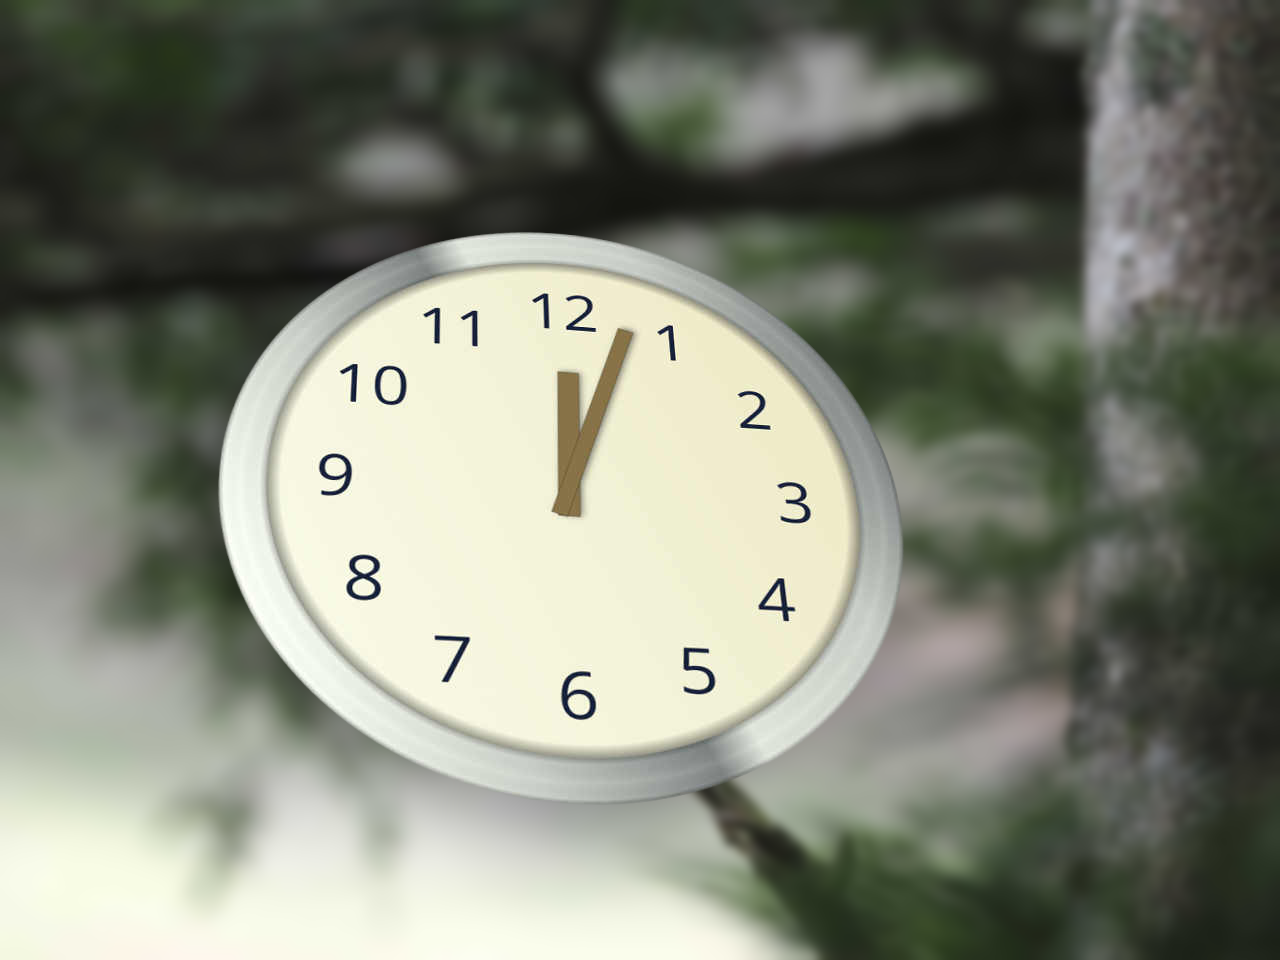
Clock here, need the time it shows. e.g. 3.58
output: 12.03
